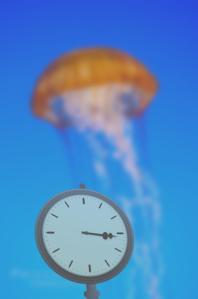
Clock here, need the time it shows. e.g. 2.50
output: 3.16
